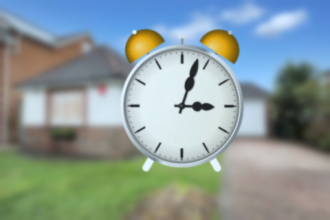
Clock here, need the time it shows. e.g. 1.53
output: 3.03
